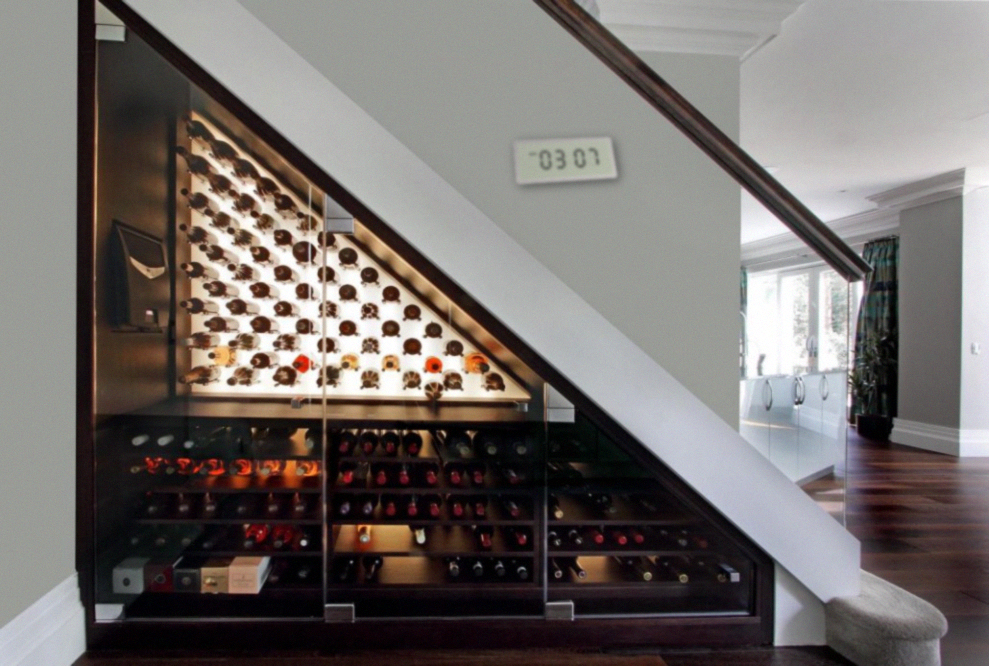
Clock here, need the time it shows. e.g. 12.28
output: 3.07
